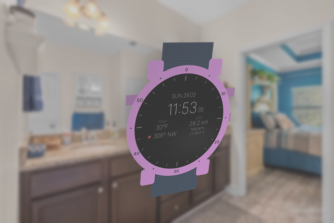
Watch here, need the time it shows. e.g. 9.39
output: 11.53
